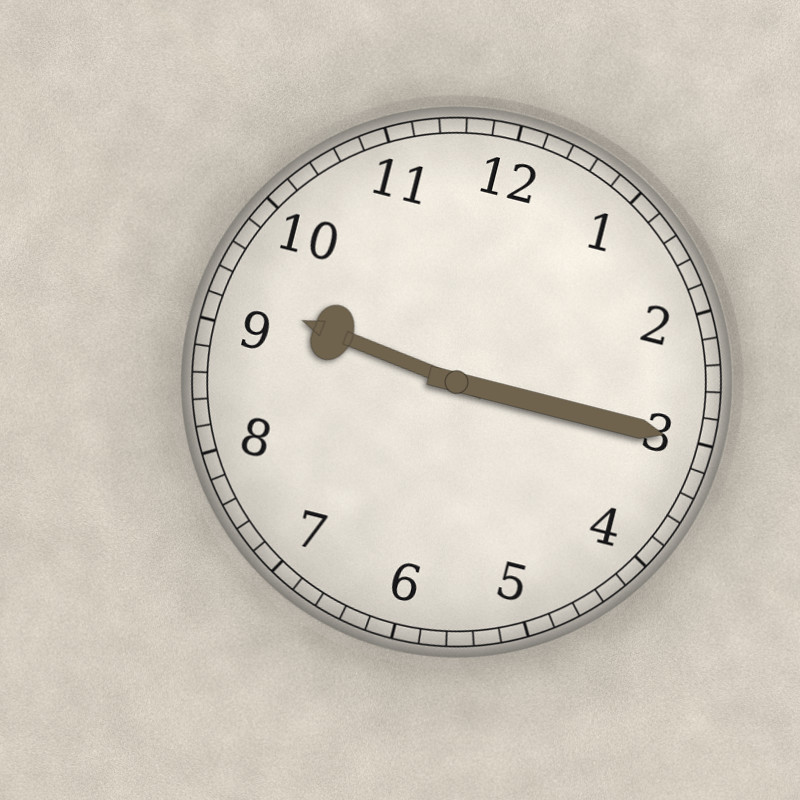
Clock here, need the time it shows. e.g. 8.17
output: 9.15
